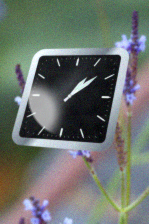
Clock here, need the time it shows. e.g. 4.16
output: 1.08
